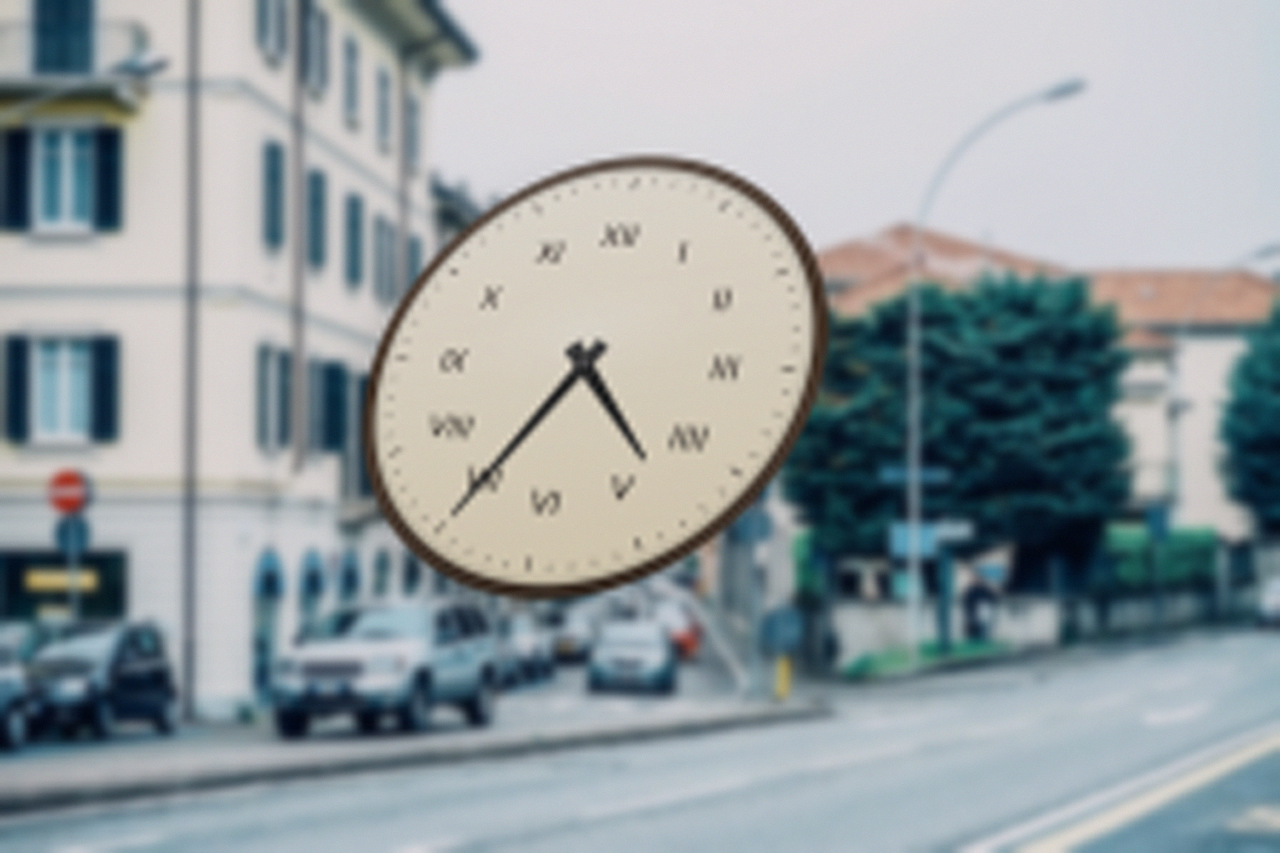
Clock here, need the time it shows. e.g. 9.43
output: 4.35
